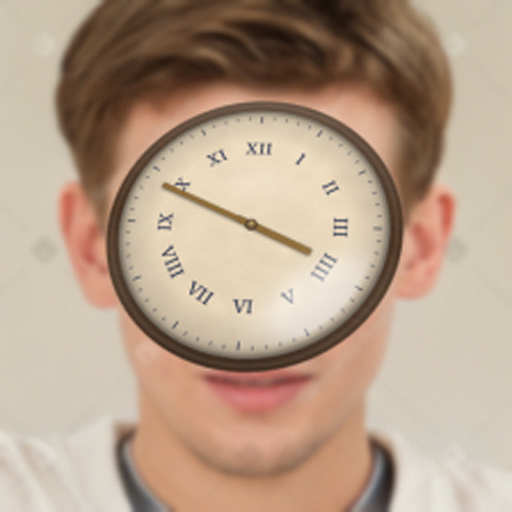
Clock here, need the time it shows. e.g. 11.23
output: 3.49
